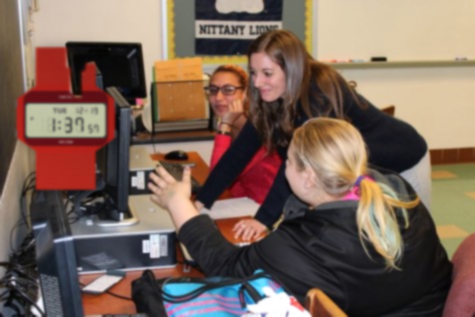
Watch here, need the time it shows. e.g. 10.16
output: 1.37
